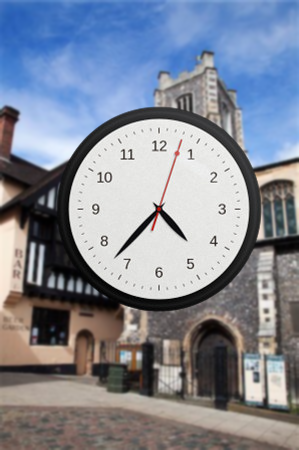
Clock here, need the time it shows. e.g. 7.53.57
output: 4.37.03
